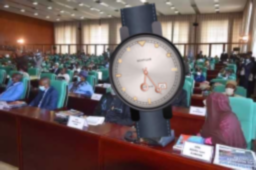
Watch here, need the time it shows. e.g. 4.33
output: 6.25
